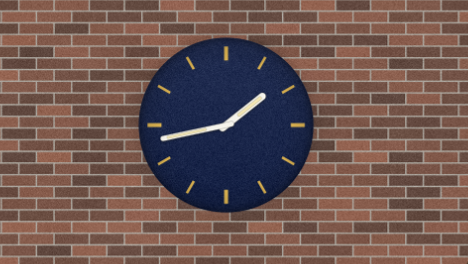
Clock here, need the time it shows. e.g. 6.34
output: 1.43
